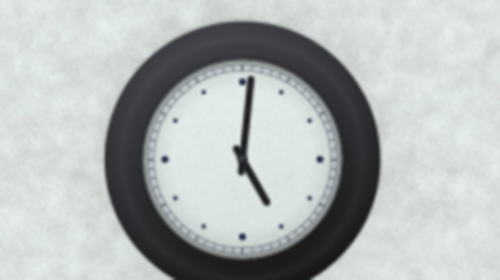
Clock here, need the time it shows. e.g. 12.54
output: 5.01
